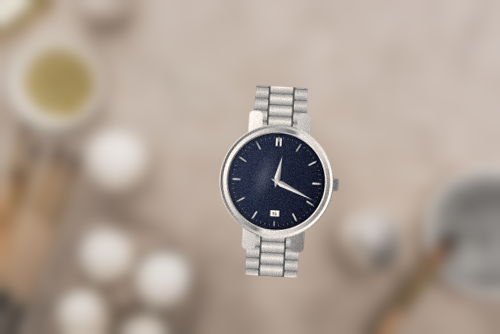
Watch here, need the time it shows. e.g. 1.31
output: 12.19
